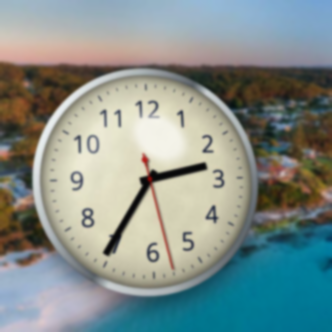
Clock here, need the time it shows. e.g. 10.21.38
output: 2.35.28
